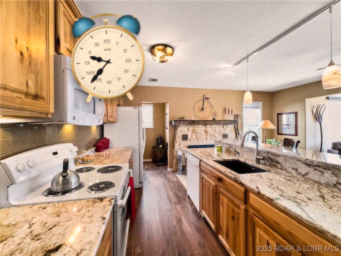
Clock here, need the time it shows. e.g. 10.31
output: 9.37
